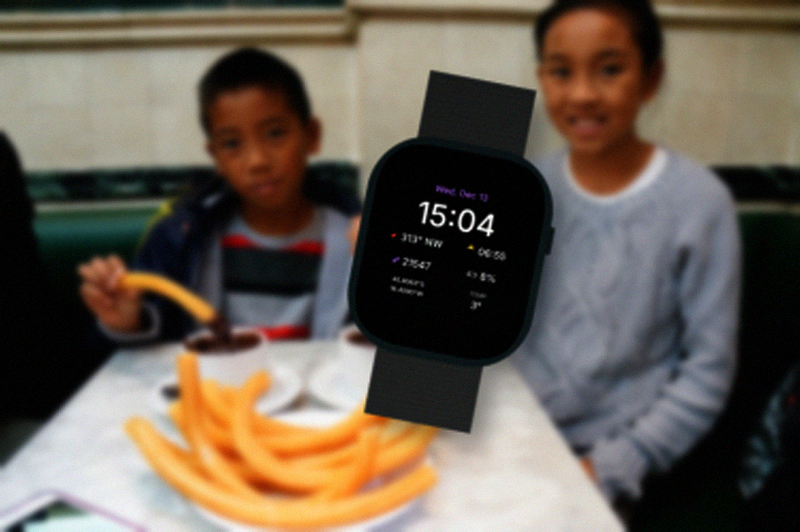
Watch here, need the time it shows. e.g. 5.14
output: 15.04
